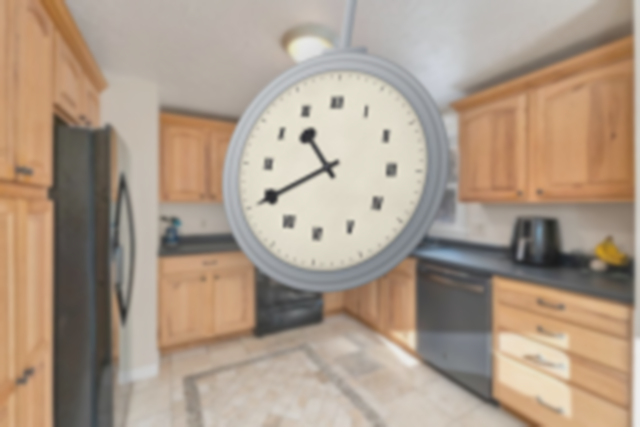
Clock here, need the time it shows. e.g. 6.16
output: 10.40
